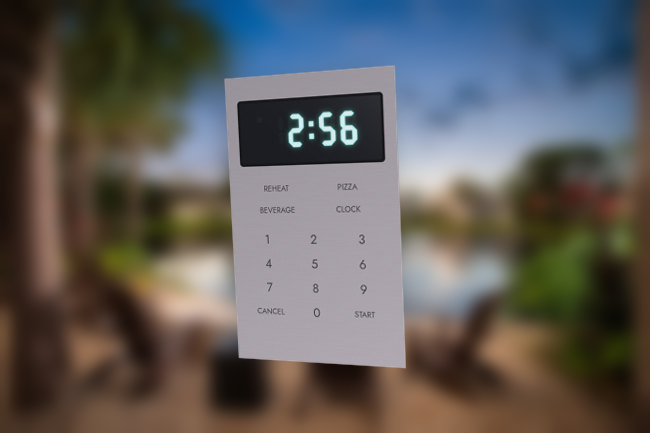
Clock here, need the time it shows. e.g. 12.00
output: 2.56
